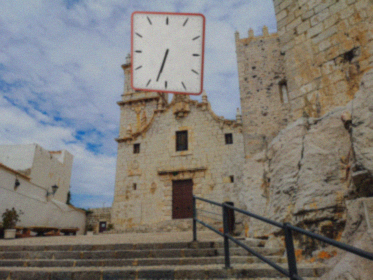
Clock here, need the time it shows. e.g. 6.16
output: 6.33
